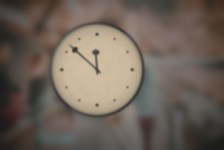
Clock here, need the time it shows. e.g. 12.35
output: 11.52
